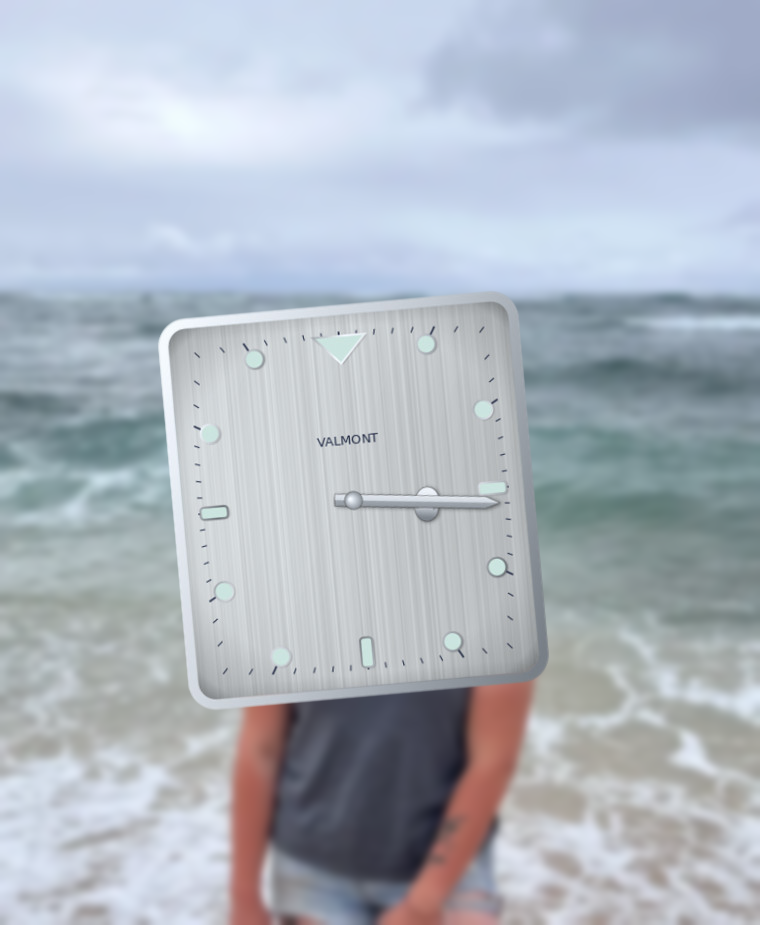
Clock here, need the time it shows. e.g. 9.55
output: 3.16
